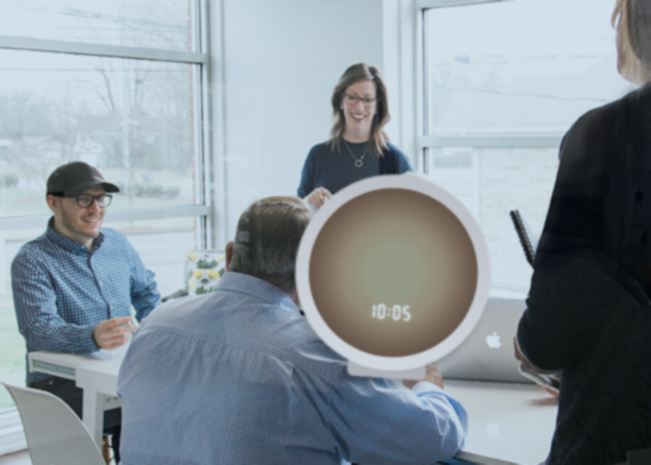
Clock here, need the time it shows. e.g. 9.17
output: 10.05
